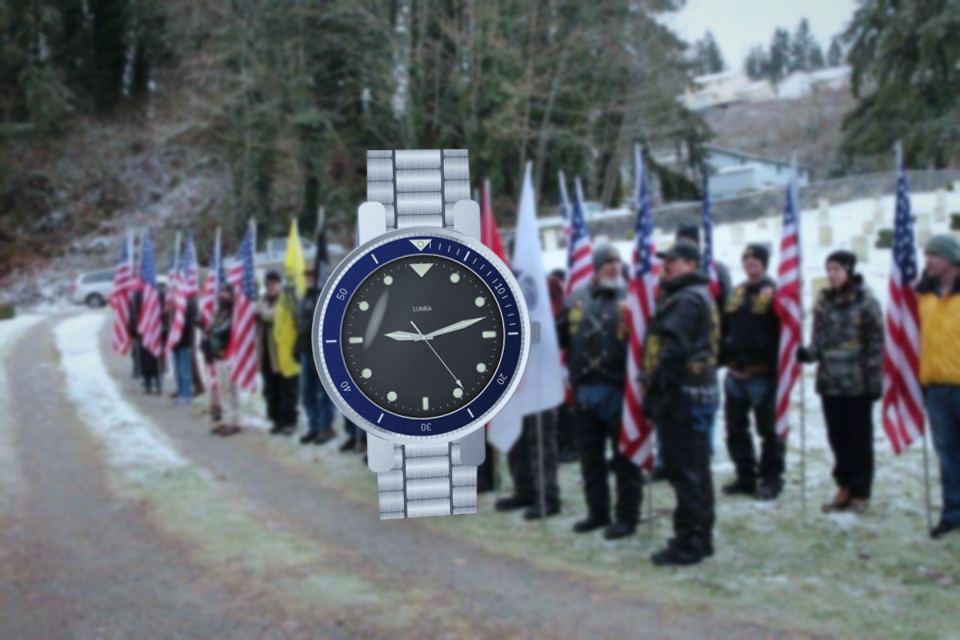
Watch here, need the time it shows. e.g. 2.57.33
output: 9.12.24
